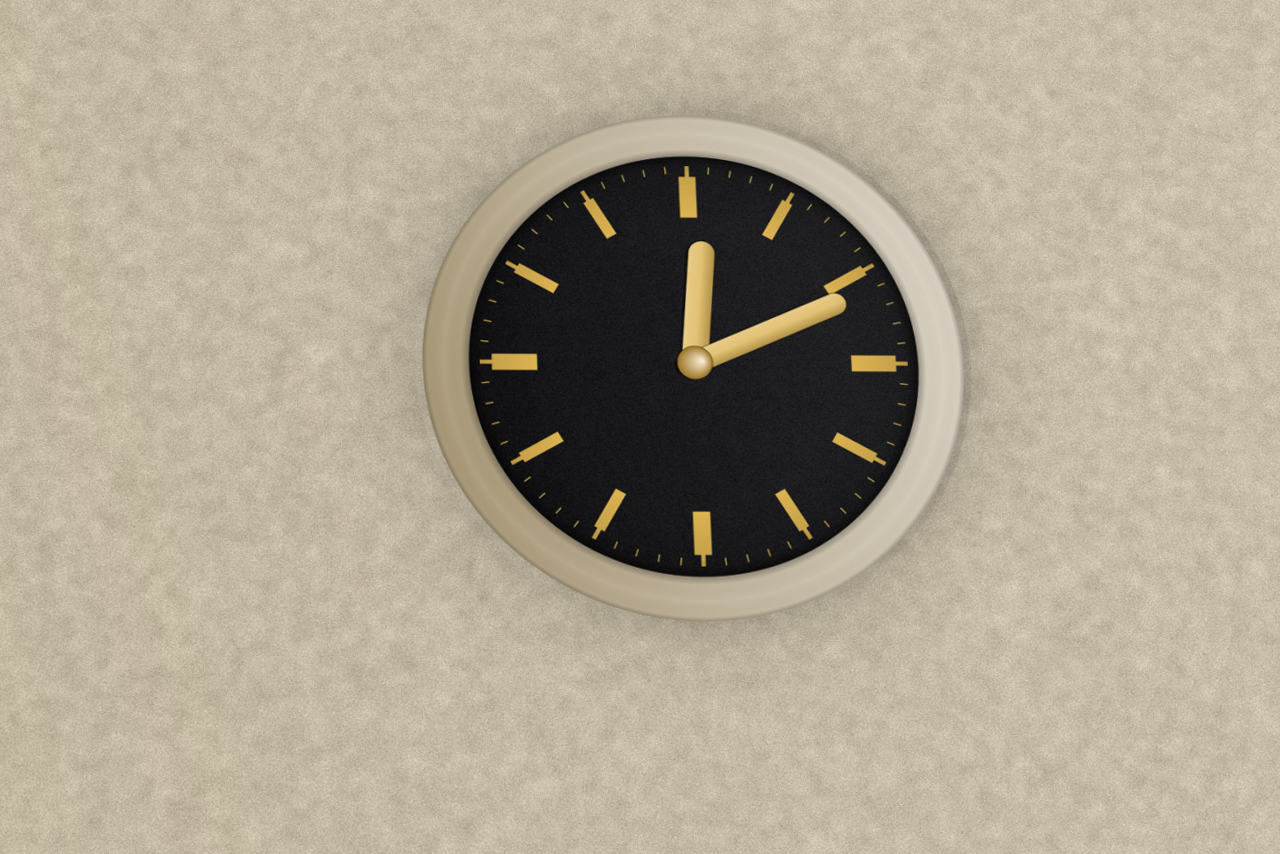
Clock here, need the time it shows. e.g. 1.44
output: 12.11
